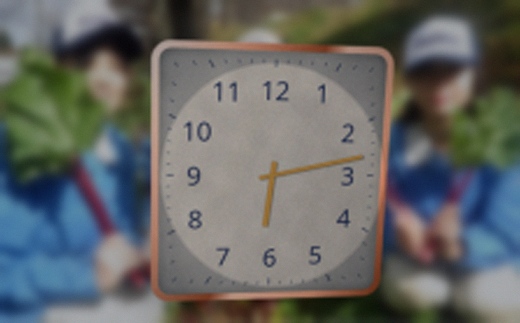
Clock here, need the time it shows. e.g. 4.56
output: 6.13
